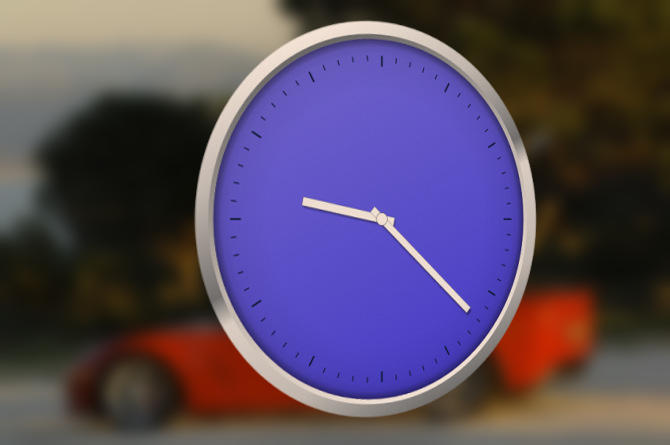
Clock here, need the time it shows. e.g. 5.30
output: 9.22
